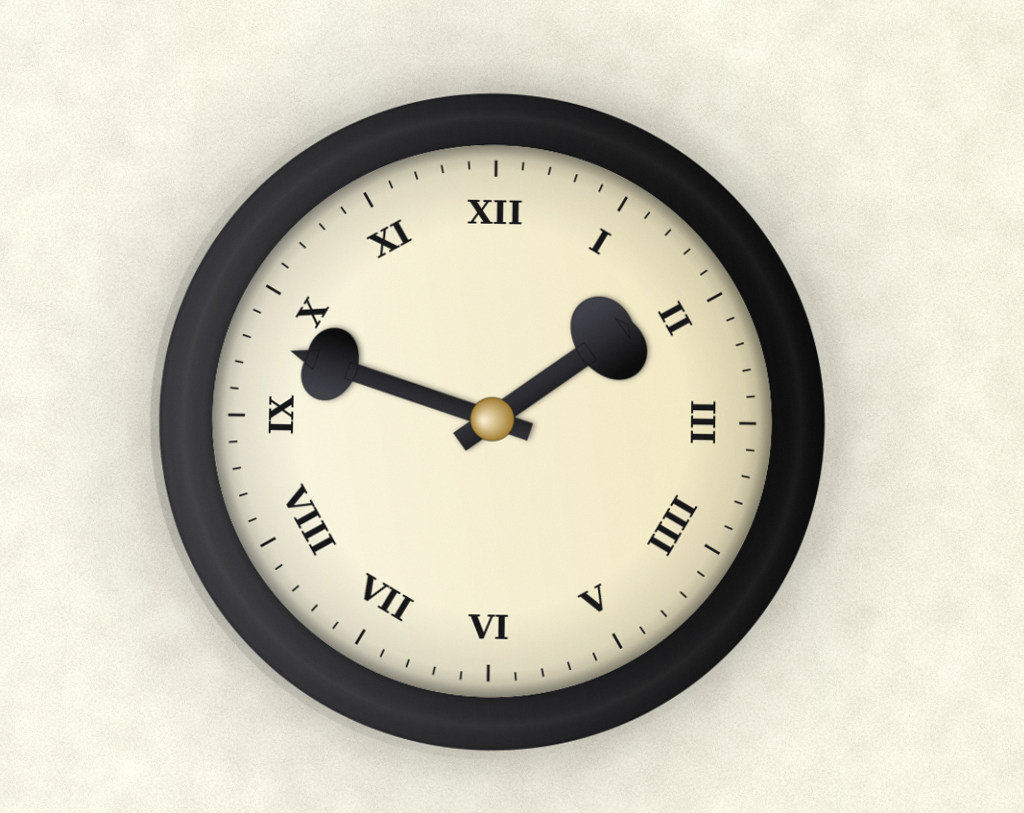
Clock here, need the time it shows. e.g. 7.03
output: 1.48
